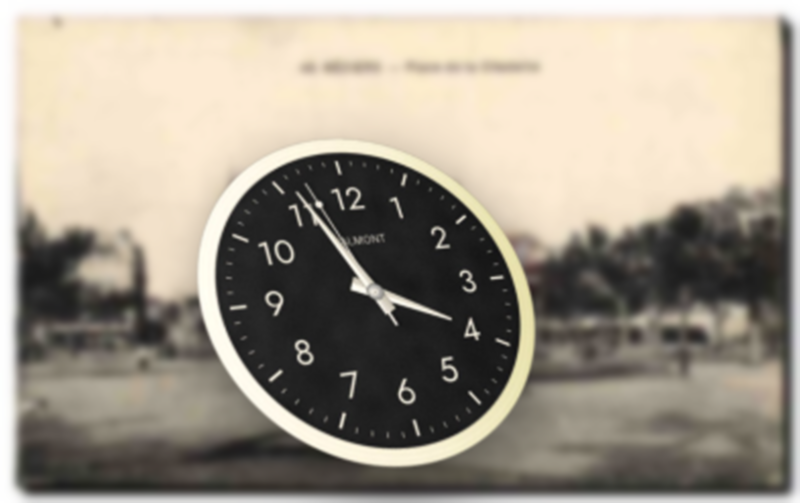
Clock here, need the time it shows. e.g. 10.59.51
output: 3.55.57
